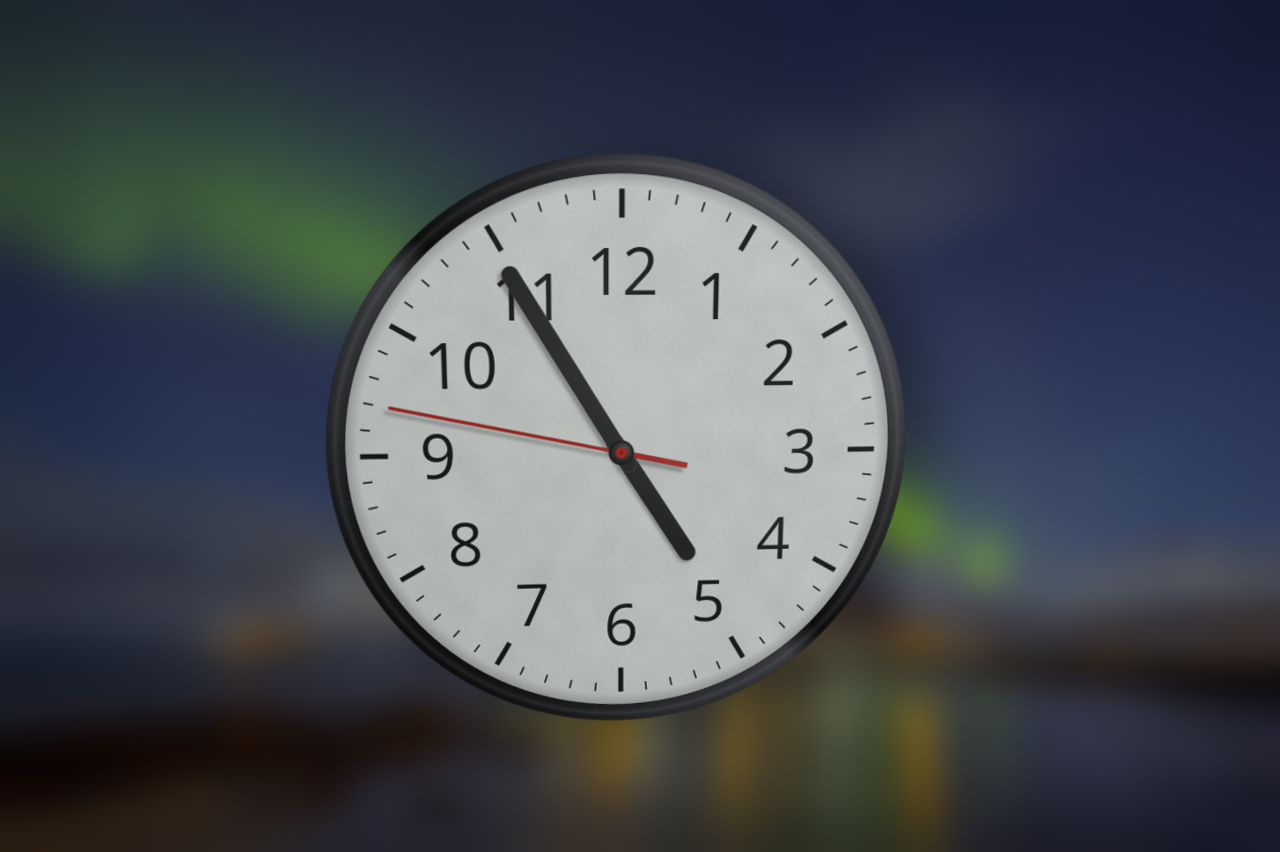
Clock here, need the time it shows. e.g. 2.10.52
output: 4.54.47
